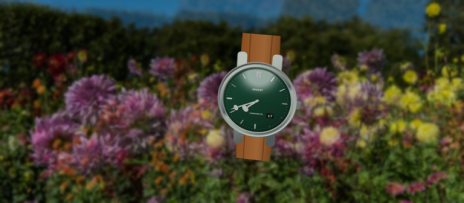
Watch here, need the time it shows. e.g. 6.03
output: 7.41
